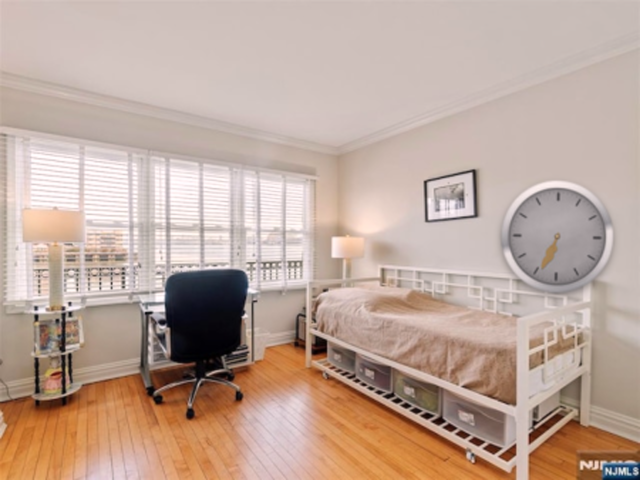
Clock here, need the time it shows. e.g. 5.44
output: 6.34
